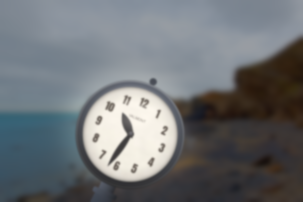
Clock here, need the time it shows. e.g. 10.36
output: 10.32
